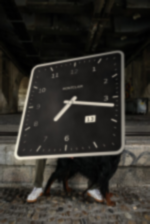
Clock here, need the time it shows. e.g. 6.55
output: 7.17
